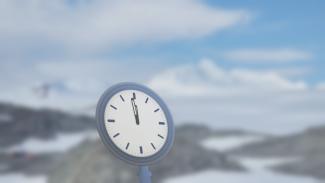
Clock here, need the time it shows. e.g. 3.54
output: 11.59
